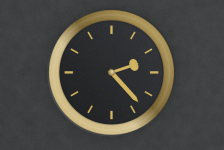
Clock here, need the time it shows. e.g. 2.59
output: 2.23
